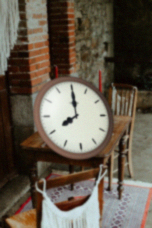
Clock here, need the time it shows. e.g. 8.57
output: 8.00
